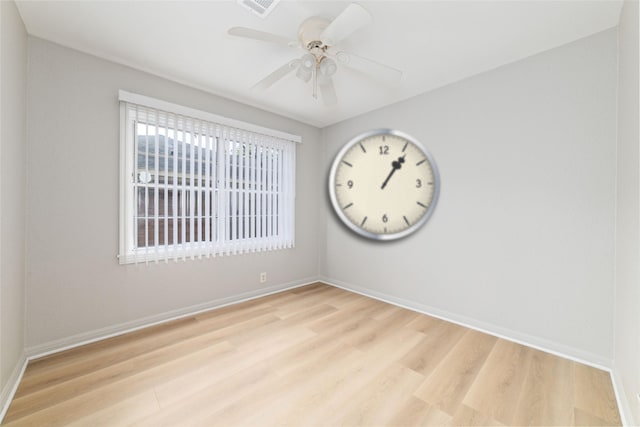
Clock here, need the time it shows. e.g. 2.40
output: 1.06
